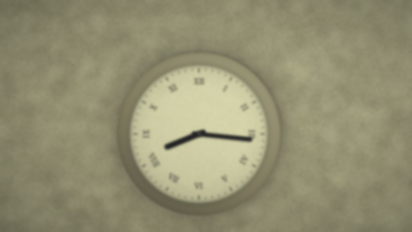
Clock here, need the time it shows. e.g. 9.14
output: 8.16
